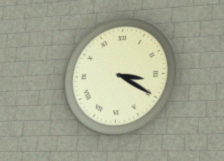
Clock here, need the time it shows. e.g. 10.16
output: 3.20
